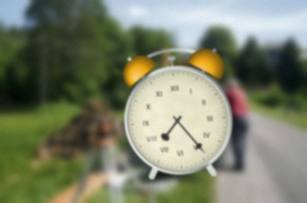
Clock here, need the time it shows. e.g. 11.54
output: 7.24
